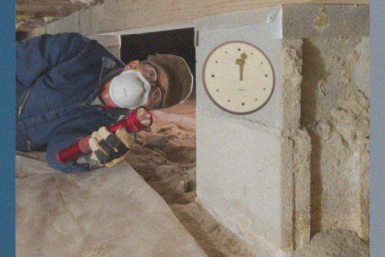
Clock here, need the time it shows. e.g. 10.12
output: 12.02
